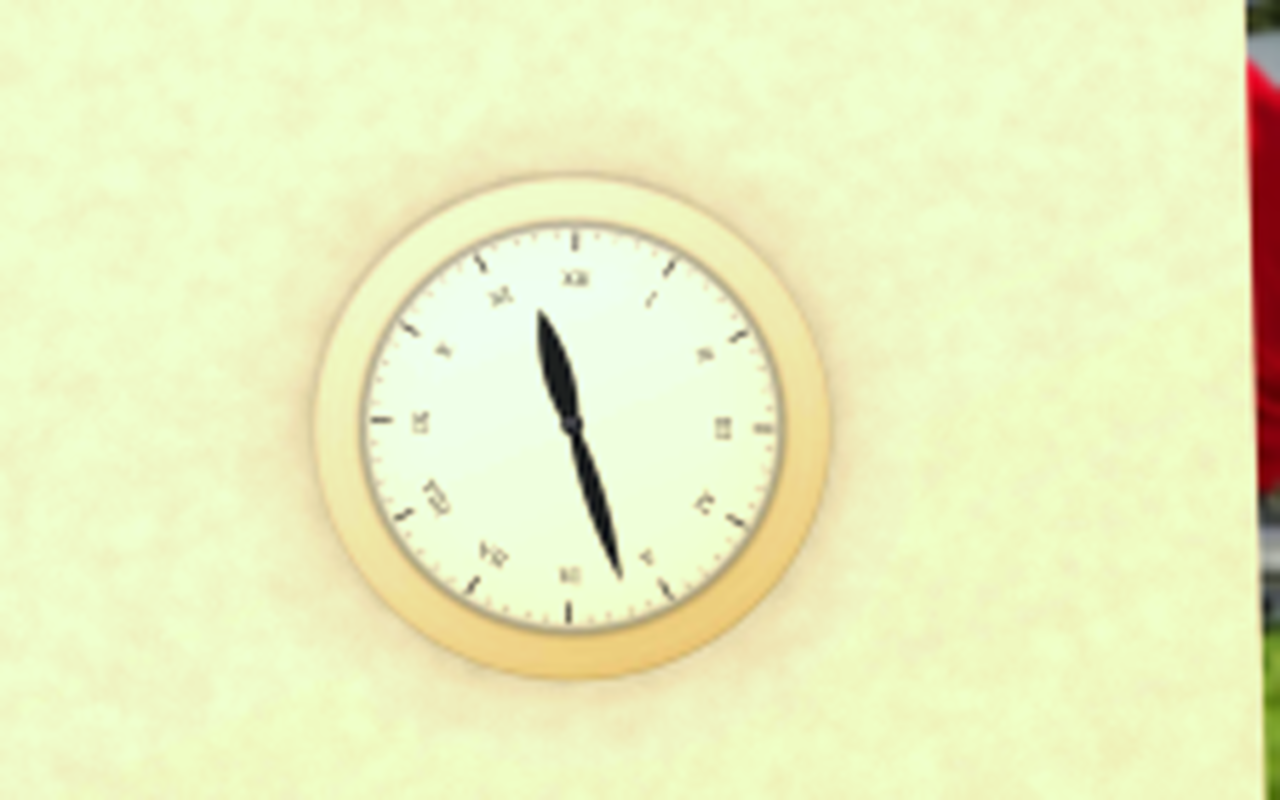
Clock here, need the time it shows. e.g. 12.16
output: 11.27
